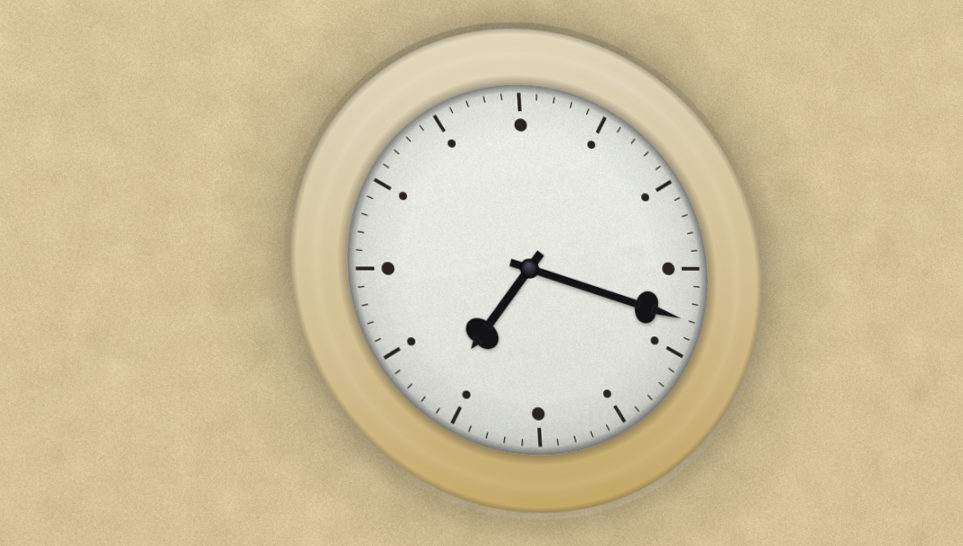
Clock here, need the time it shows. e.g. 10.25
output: 7.18
